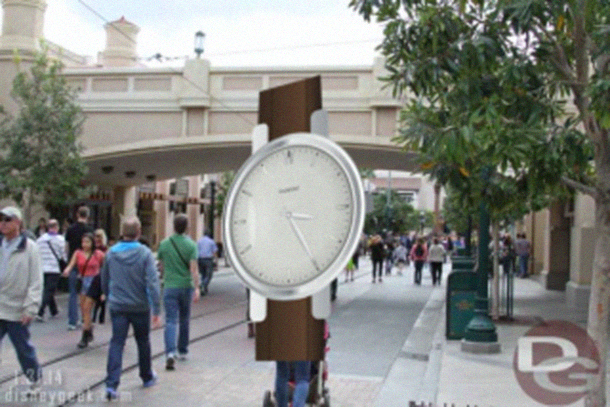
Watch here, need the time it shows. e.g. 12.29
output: 3.25
